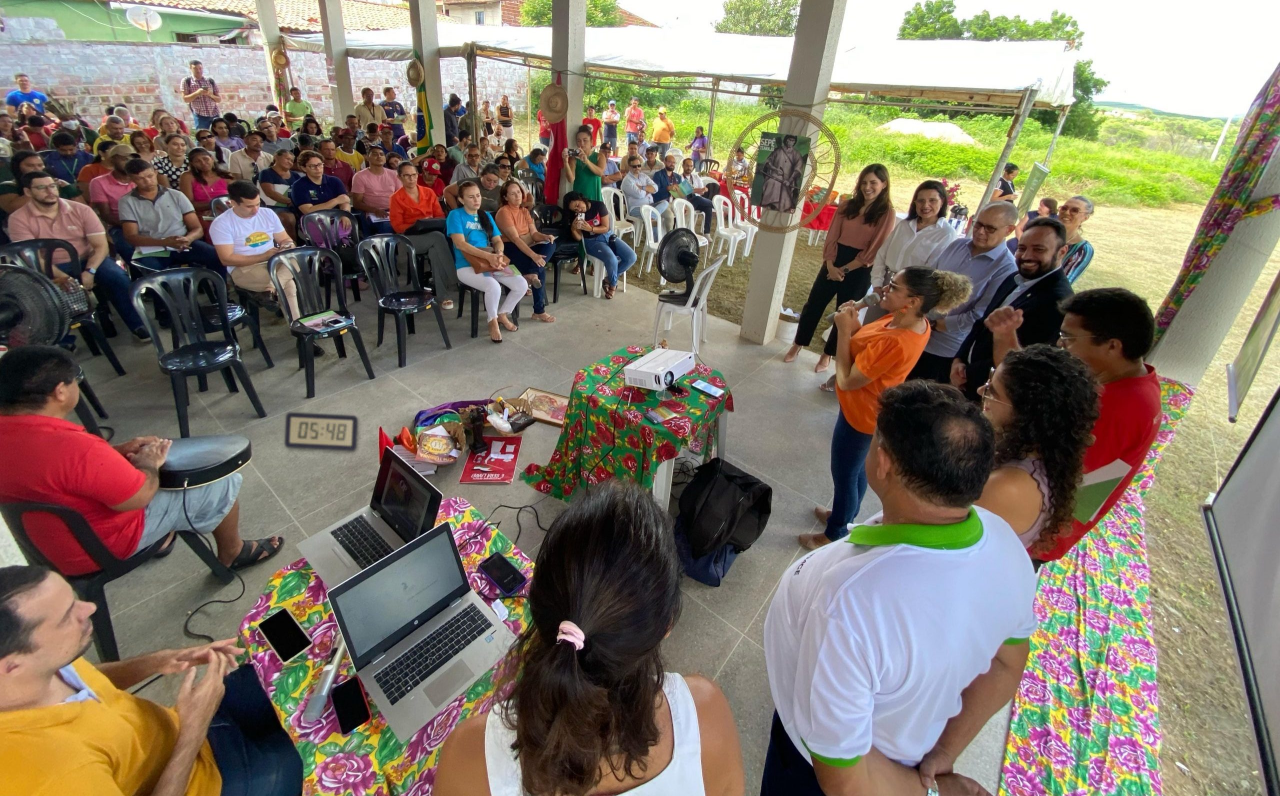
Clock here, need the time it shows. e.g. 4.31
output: 5.48
